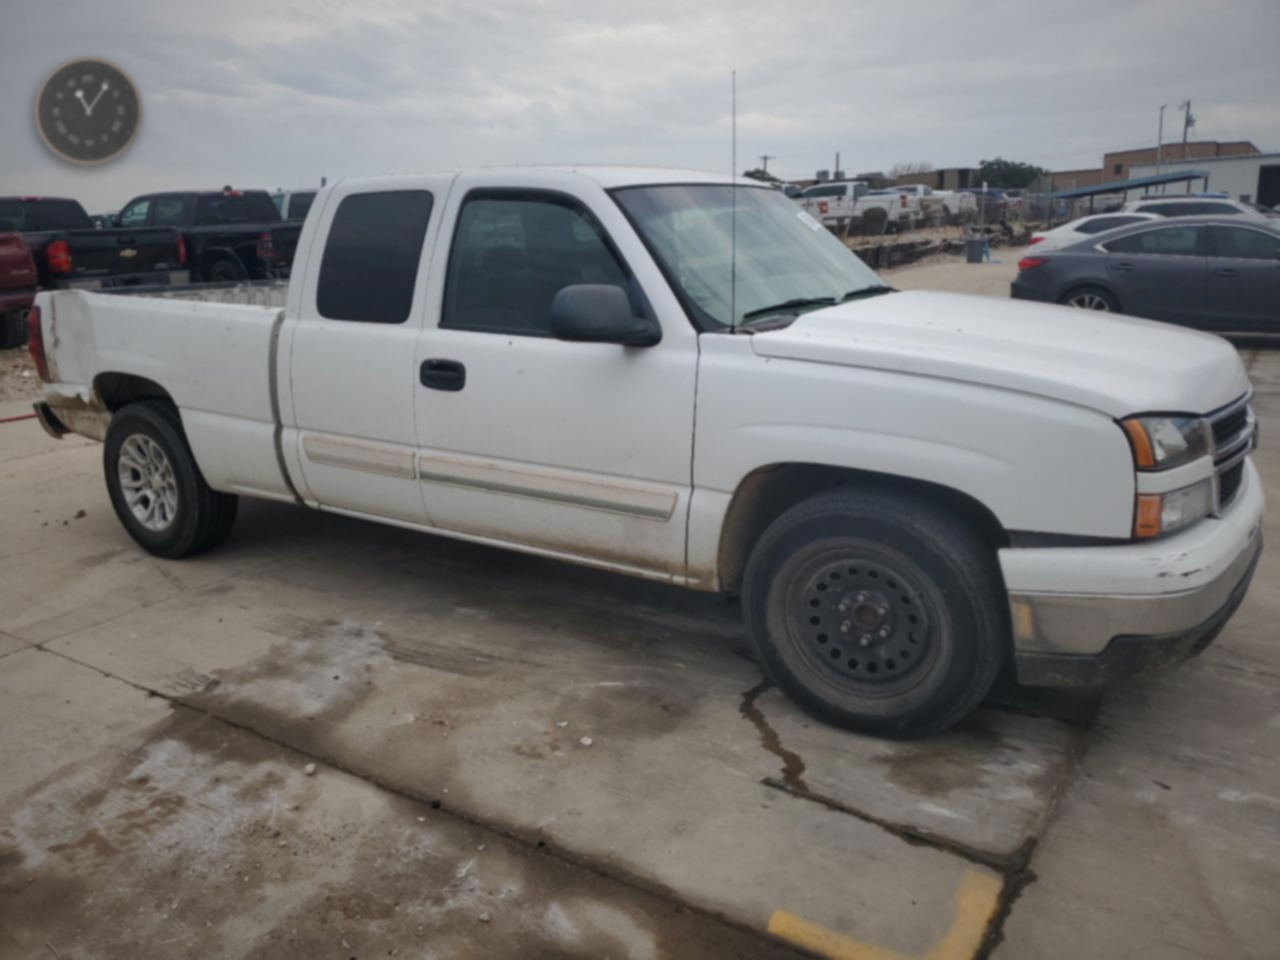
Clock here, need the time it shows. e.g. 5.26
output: 11.06
